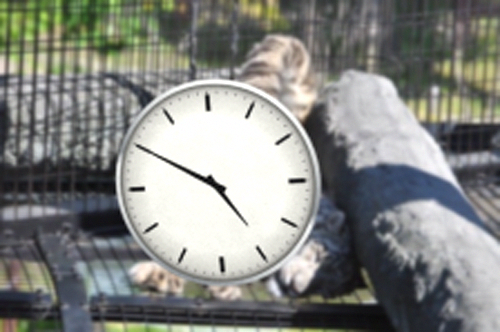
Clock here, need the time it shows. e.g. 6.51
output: 4.50
